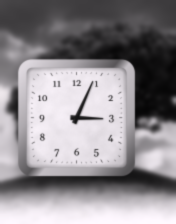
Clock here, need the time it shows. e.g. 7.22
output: 3.04
